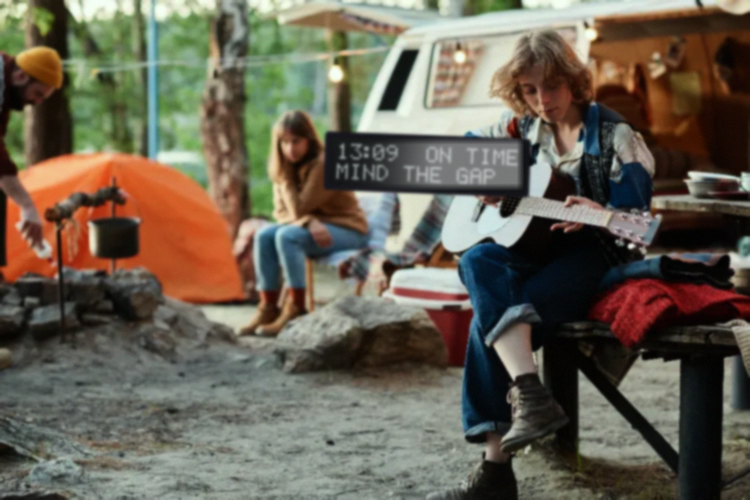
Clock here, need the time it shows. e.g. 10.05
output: 13.09
